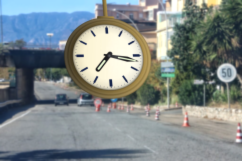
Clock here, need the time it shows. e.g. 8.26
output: 7.17
